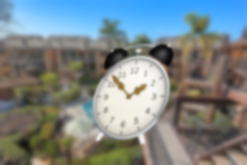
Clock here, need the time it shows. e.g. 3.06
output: 1.52
